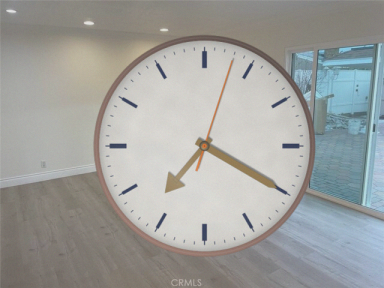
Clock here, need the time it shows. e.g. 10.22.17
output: 7.20.03
